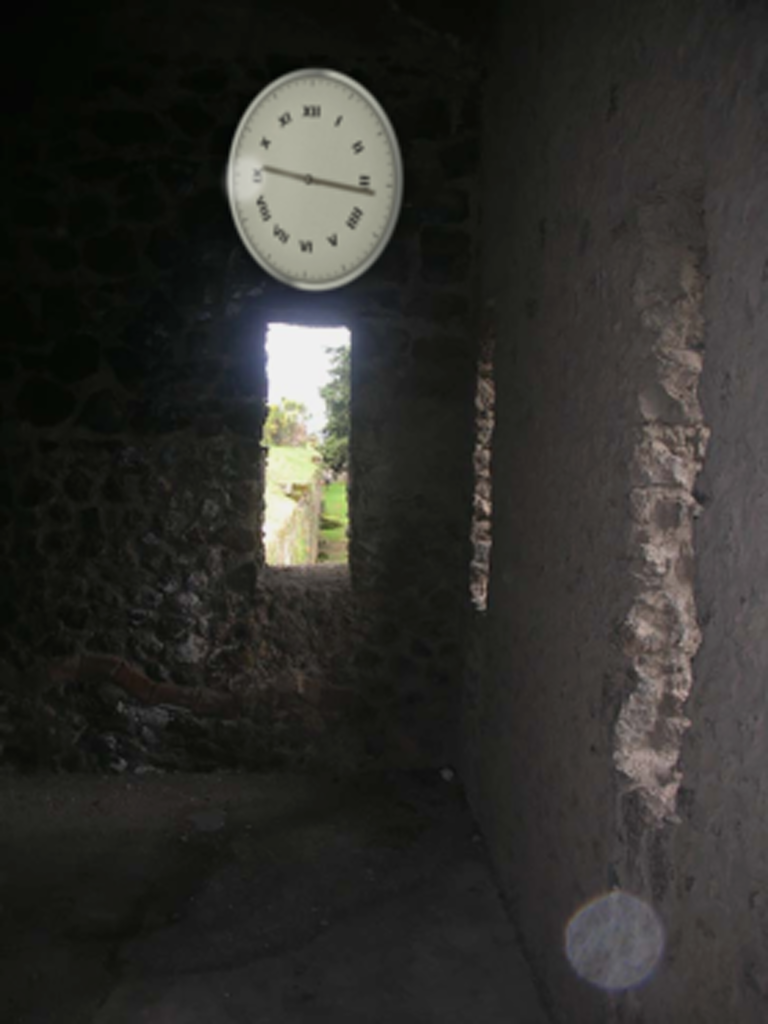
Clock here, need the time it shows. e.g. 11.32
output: 9.16
